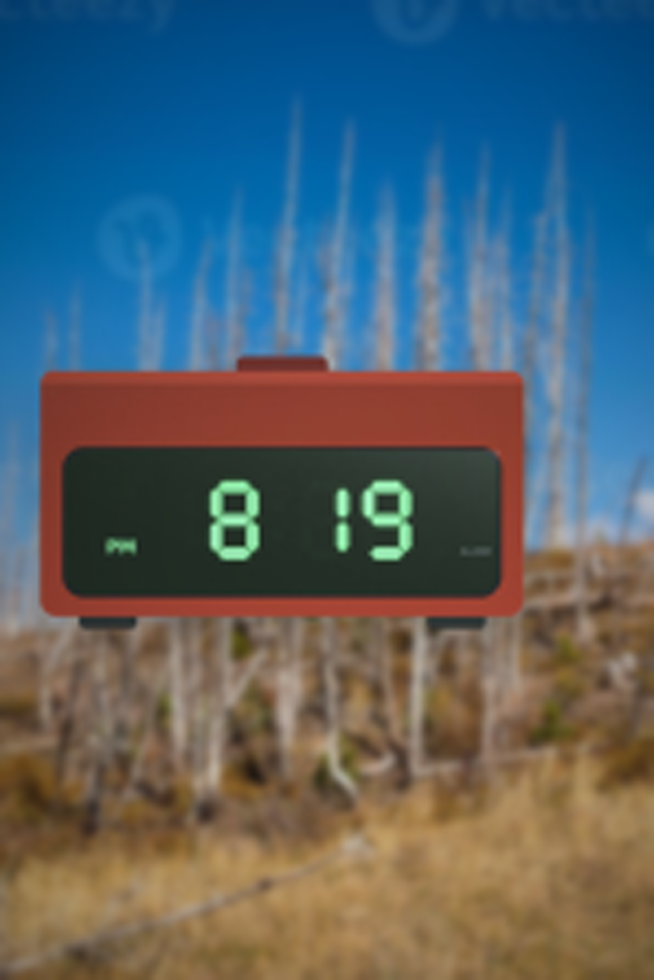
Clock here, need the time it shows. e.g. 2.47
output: 8.19
